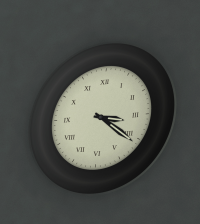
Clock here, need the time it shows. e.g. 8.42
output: 3.21
